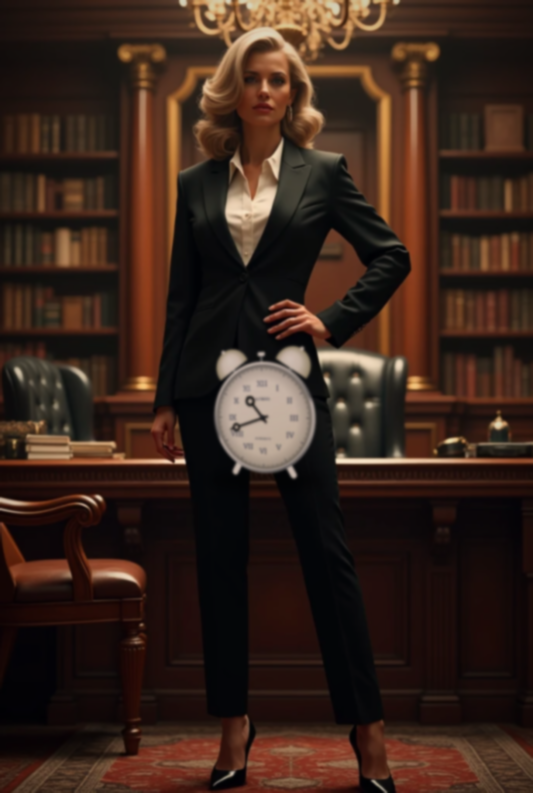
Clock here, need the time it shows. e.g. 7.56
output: 10.42
